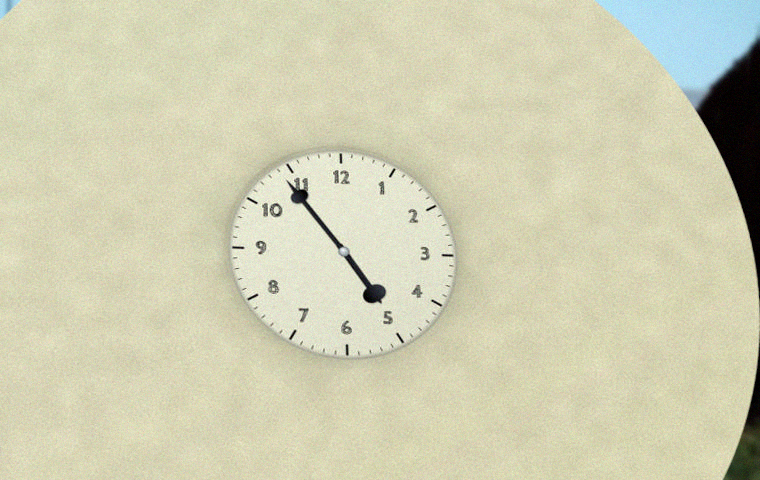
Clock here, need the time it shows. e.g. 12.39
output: 4.54
